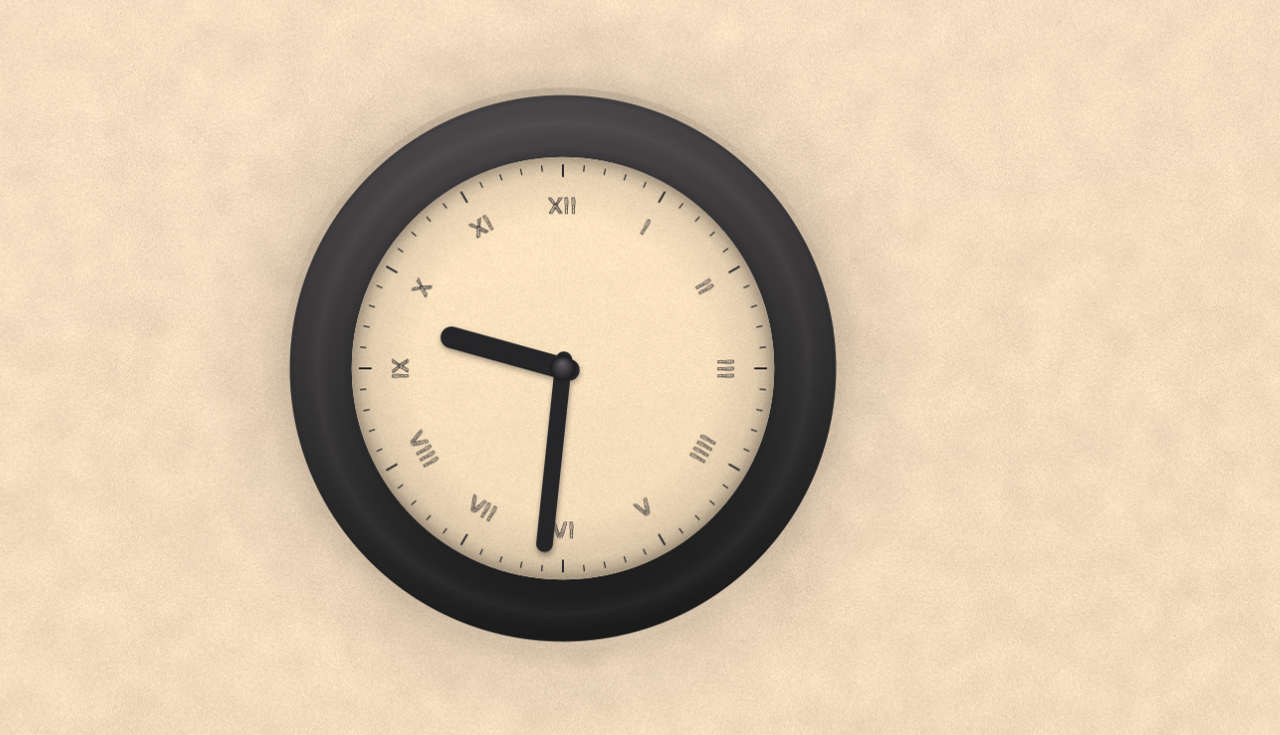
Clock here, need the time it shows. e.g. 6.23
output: 9.31
